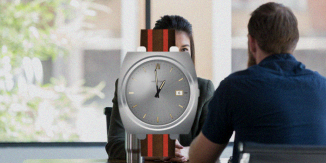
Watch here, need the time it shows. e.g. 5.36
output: 12.59
